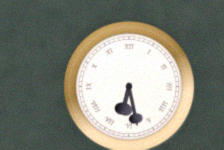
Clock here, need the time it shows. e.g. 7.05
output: 6.28
